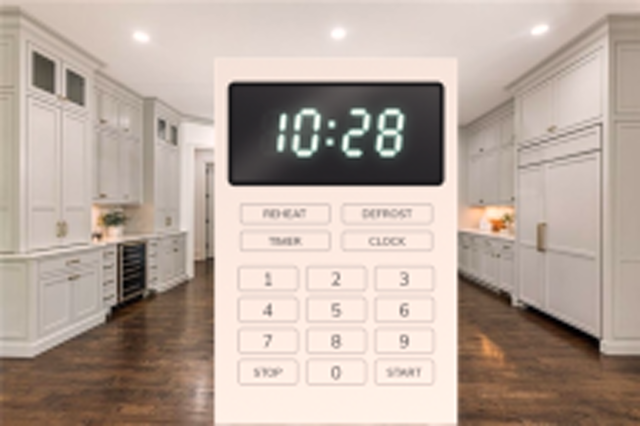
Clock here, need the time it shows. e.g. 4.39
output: 10.28
